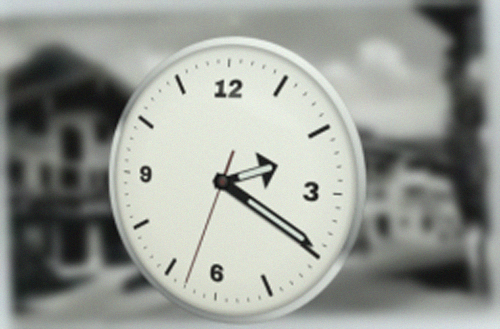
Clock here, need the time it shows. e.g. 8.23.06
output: 2.19.33
